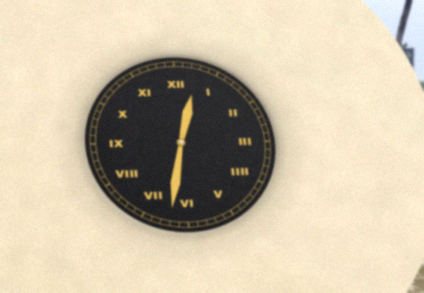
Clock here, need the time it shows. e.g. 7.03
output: 12.32
